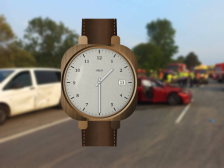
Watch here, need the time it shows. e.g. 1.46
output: 1.30
